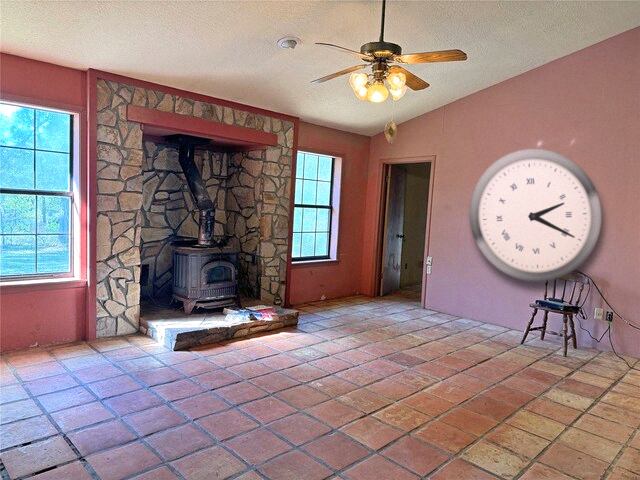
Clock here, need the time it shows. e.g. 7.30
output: 2.20
